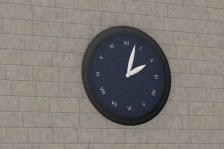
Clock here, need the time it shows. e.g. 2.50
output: 2.03
